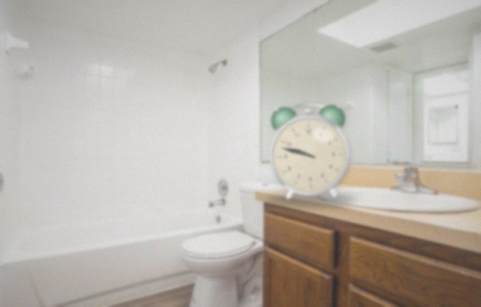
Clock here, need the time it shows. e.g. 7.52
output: 9.48
